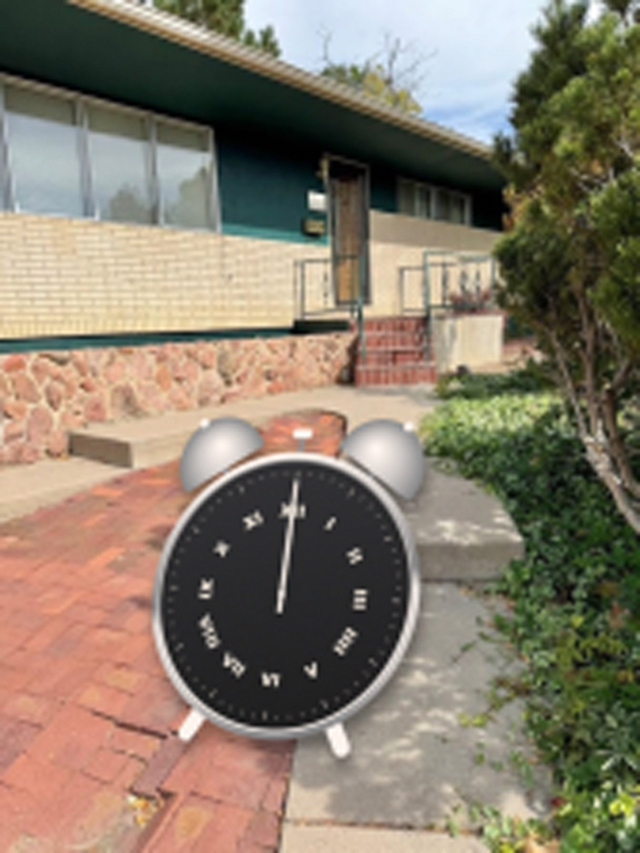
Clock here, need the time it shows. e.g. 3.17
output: 12.00
